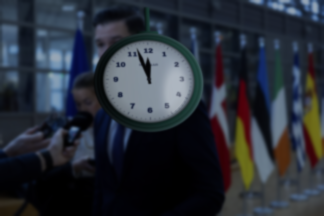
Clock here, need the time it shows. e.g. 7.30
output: 11.57
